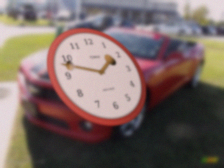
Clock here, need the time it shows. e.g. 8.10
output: 1.48
